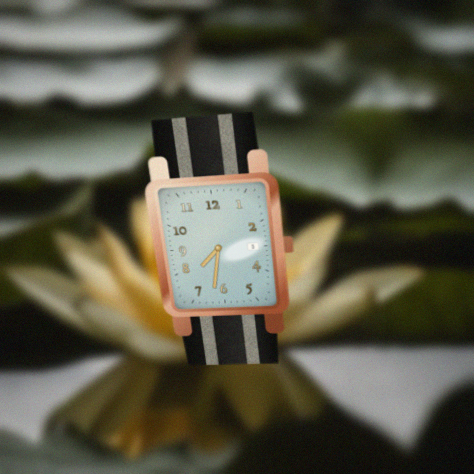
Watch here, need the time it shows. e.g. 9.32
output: 7.32
